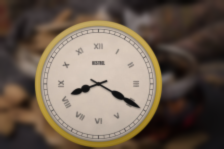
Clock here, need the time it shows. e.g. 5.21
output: 8.20
